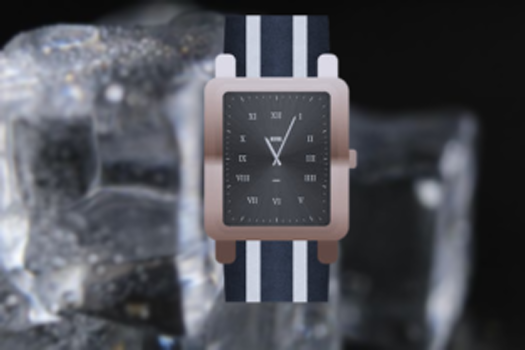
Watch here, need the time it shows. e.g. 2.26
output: 11.04
